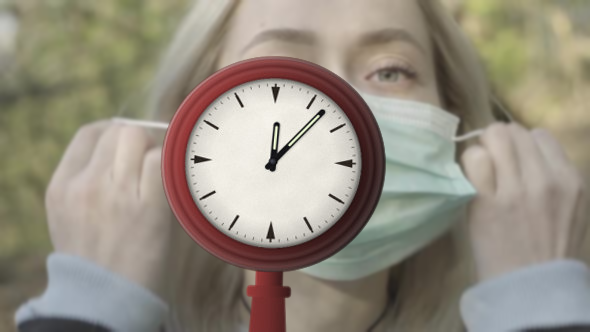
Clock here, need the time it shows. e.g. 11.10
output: 12.07
